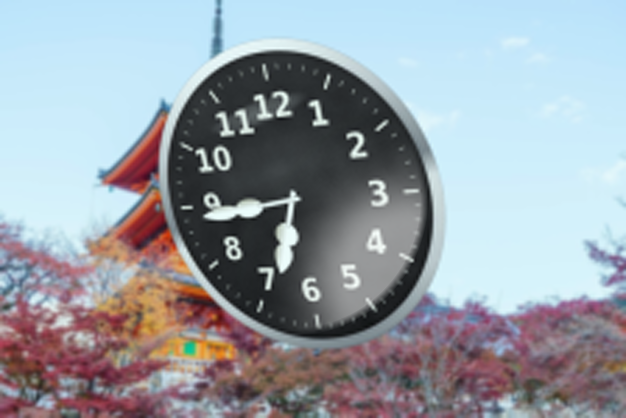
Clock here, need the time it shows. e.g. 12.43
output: 6.44
